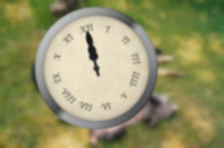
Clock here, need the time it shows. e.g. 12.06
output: 12.00
